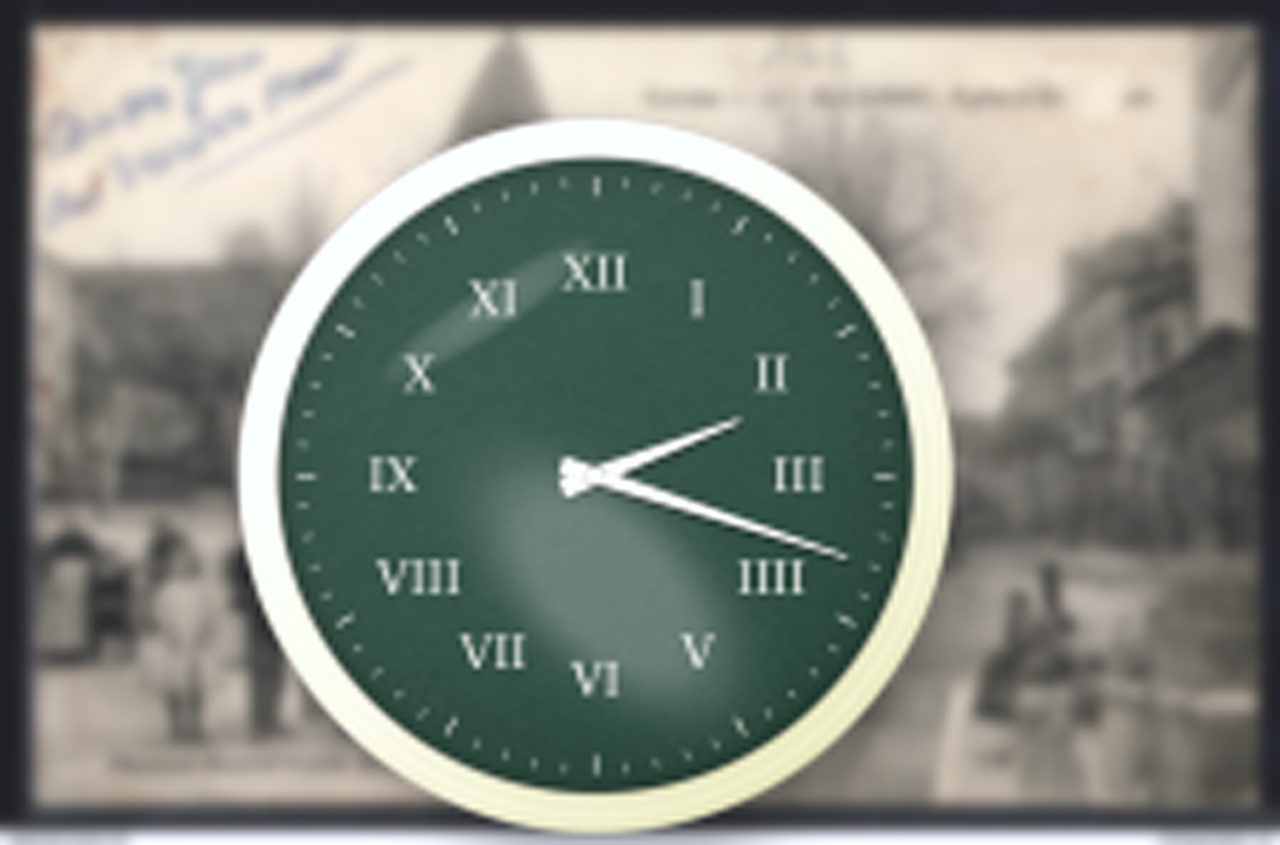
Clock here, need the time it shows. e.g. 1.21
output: 2.18
